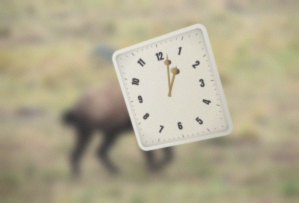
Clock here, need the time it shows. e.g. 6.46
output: 1.02
